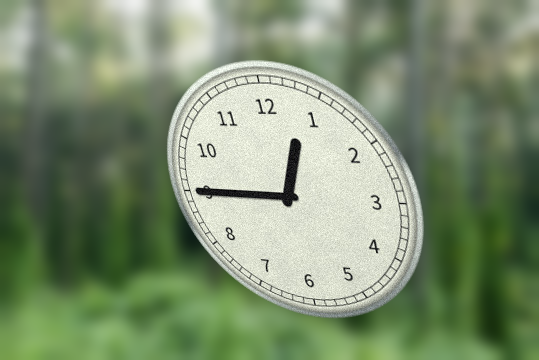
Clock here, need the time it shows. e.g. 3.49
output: 12.45
